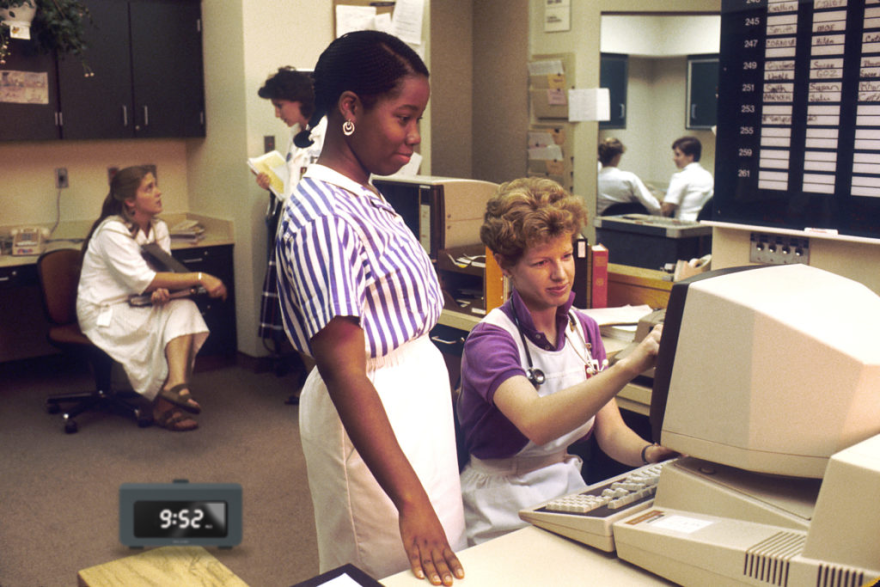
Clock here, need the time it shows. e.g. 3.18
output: 9.52
